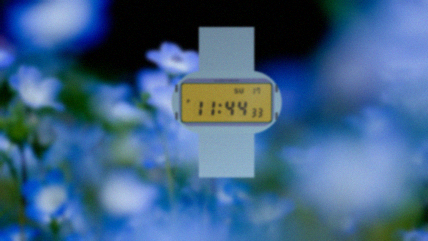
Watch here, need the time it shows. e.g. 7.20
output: 11.44
